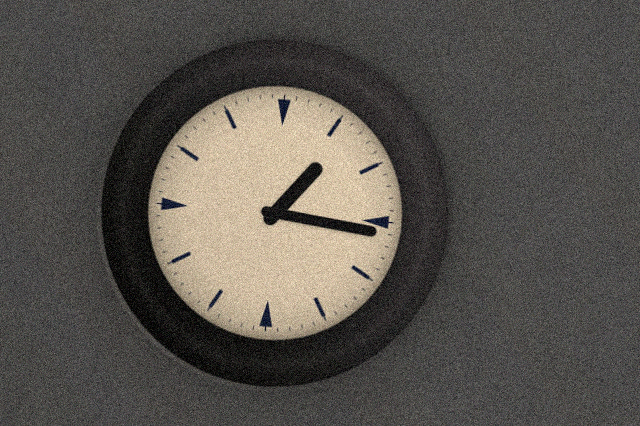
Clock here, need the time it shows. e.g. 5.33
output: 1.16
